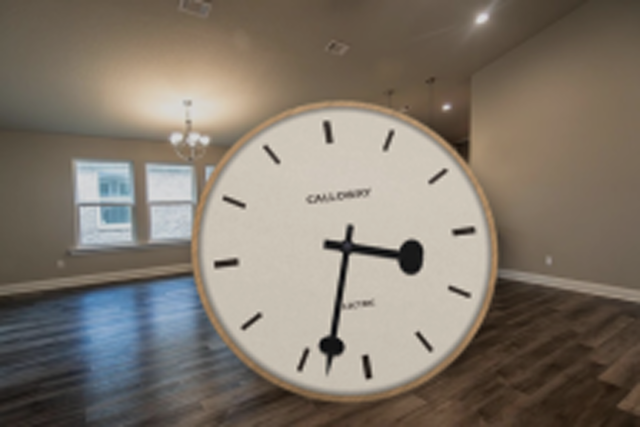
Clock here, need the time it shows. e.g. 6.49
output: 3.33
